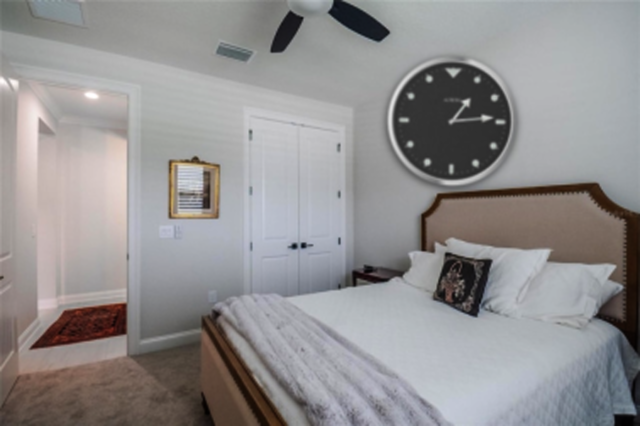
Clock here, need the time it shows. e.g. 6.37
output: 1.14
